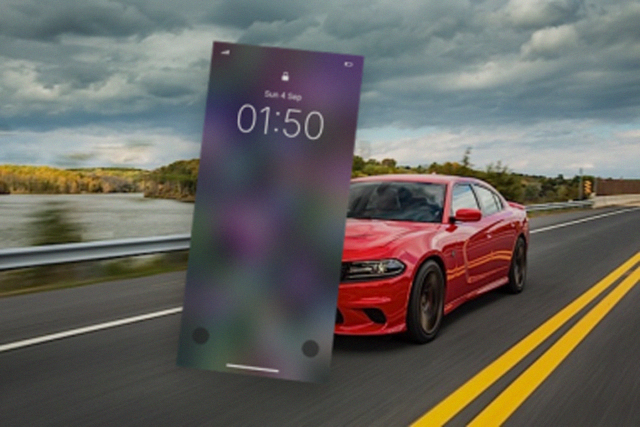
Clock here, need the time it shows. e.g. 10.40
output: 1.50
